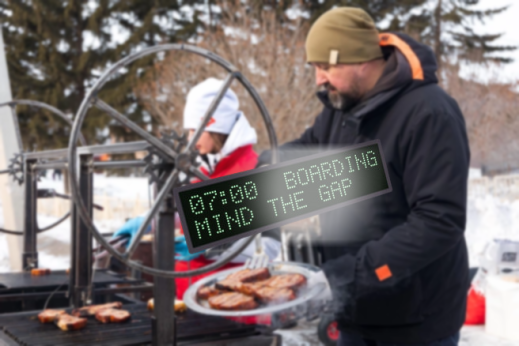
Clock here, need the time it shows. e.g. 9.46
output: 7.00
